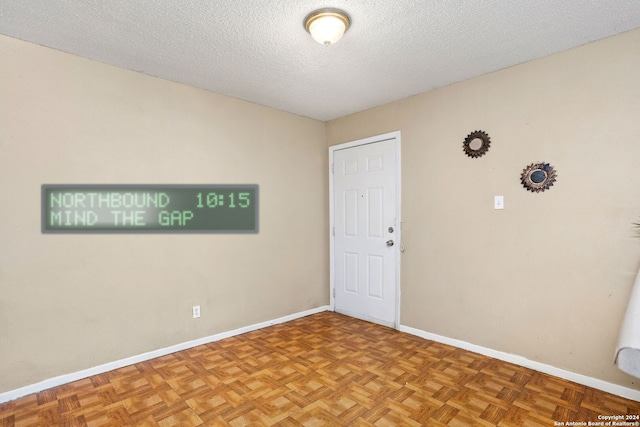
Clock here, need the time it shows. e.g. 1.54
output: 10.15
